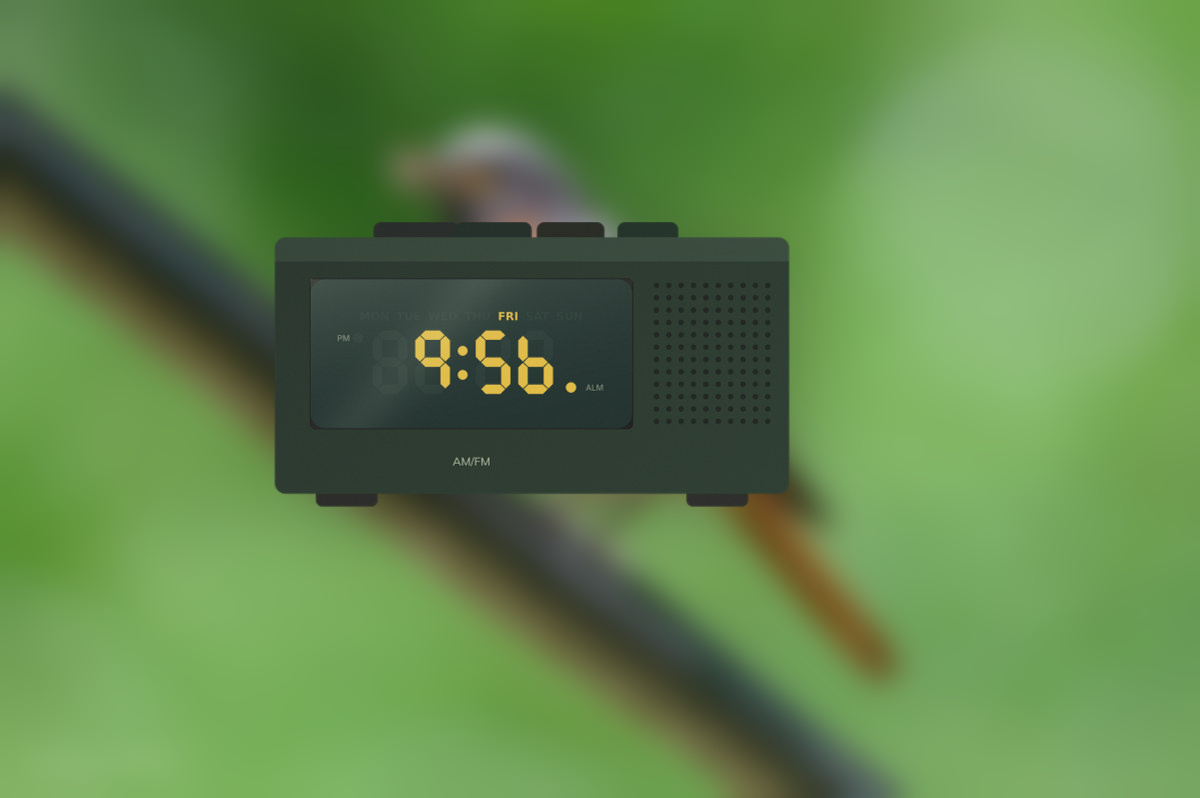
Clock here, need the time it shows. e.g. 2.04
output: 9.56
